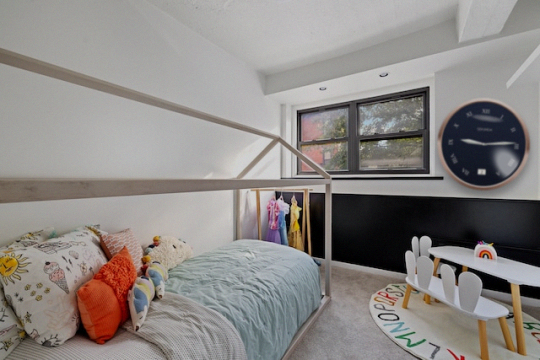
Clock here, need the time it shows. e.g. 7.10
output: 9.14
